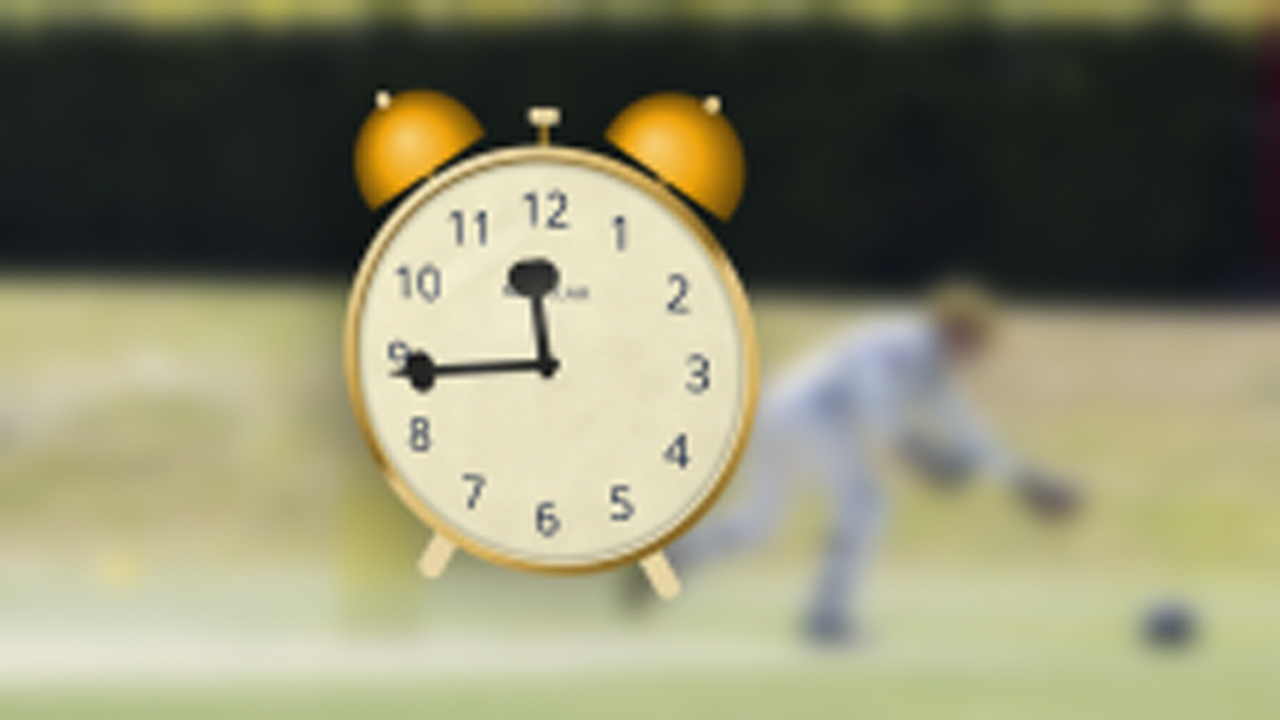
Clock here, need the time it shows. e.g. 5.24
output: 11.44
